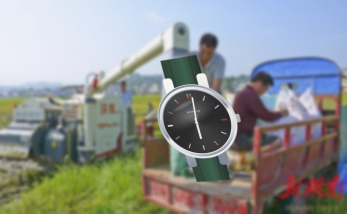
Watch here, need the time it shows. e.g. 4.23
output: 6.01
